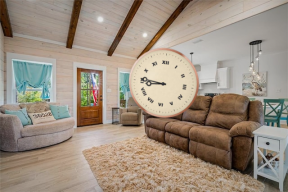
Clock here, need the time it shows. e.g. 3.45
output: 8.46
